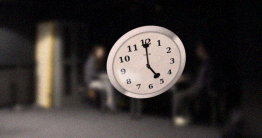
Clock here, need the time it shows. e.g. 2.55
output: 5.00
